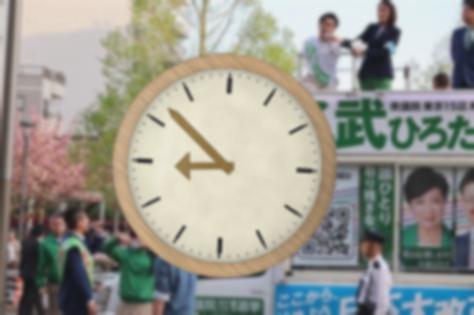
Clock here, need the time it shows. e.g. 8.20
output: 8.52
